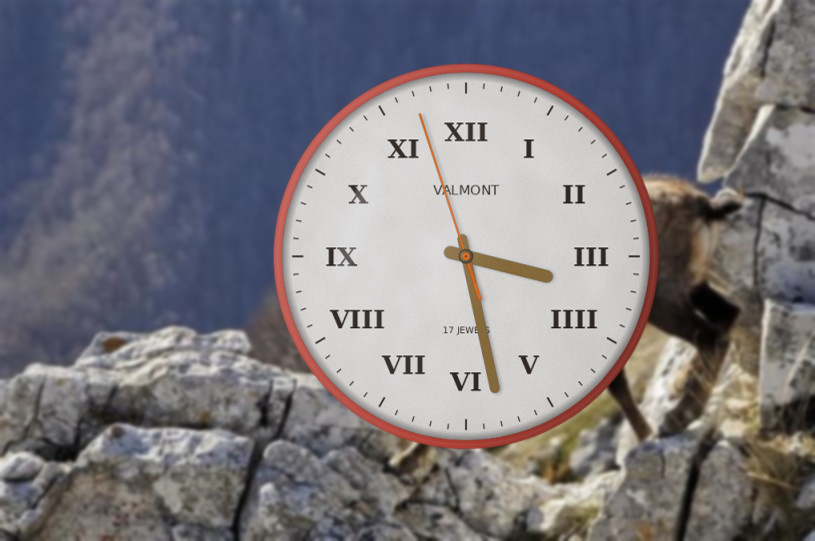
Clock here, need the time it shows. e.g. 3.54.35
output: 3.27.57
